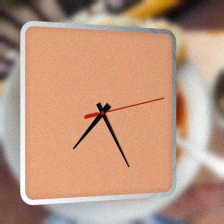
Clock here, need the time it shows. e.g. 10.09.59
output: 7.25.13
